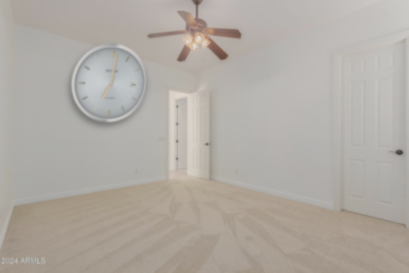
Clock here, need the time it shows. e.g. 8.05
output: 7.01
